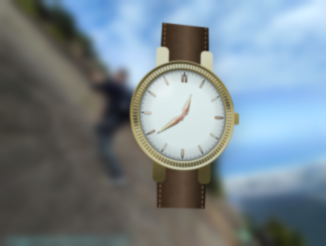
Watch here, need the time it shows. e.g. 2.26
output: 12.39
